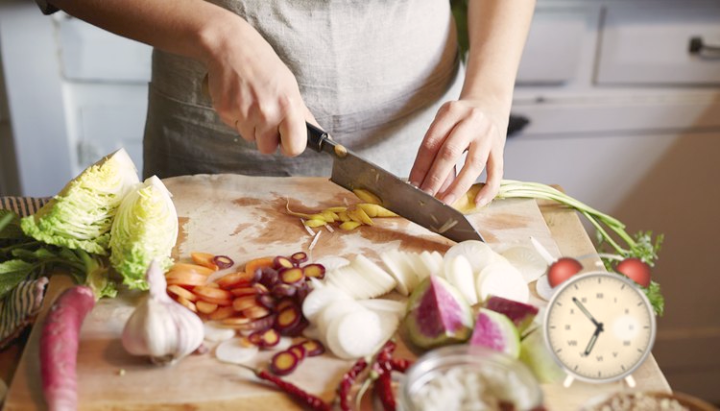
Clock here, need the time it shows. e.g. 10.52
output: 6.53
